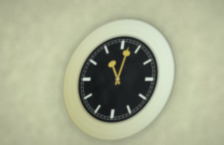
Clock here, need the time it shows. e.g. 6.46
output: 11.02
